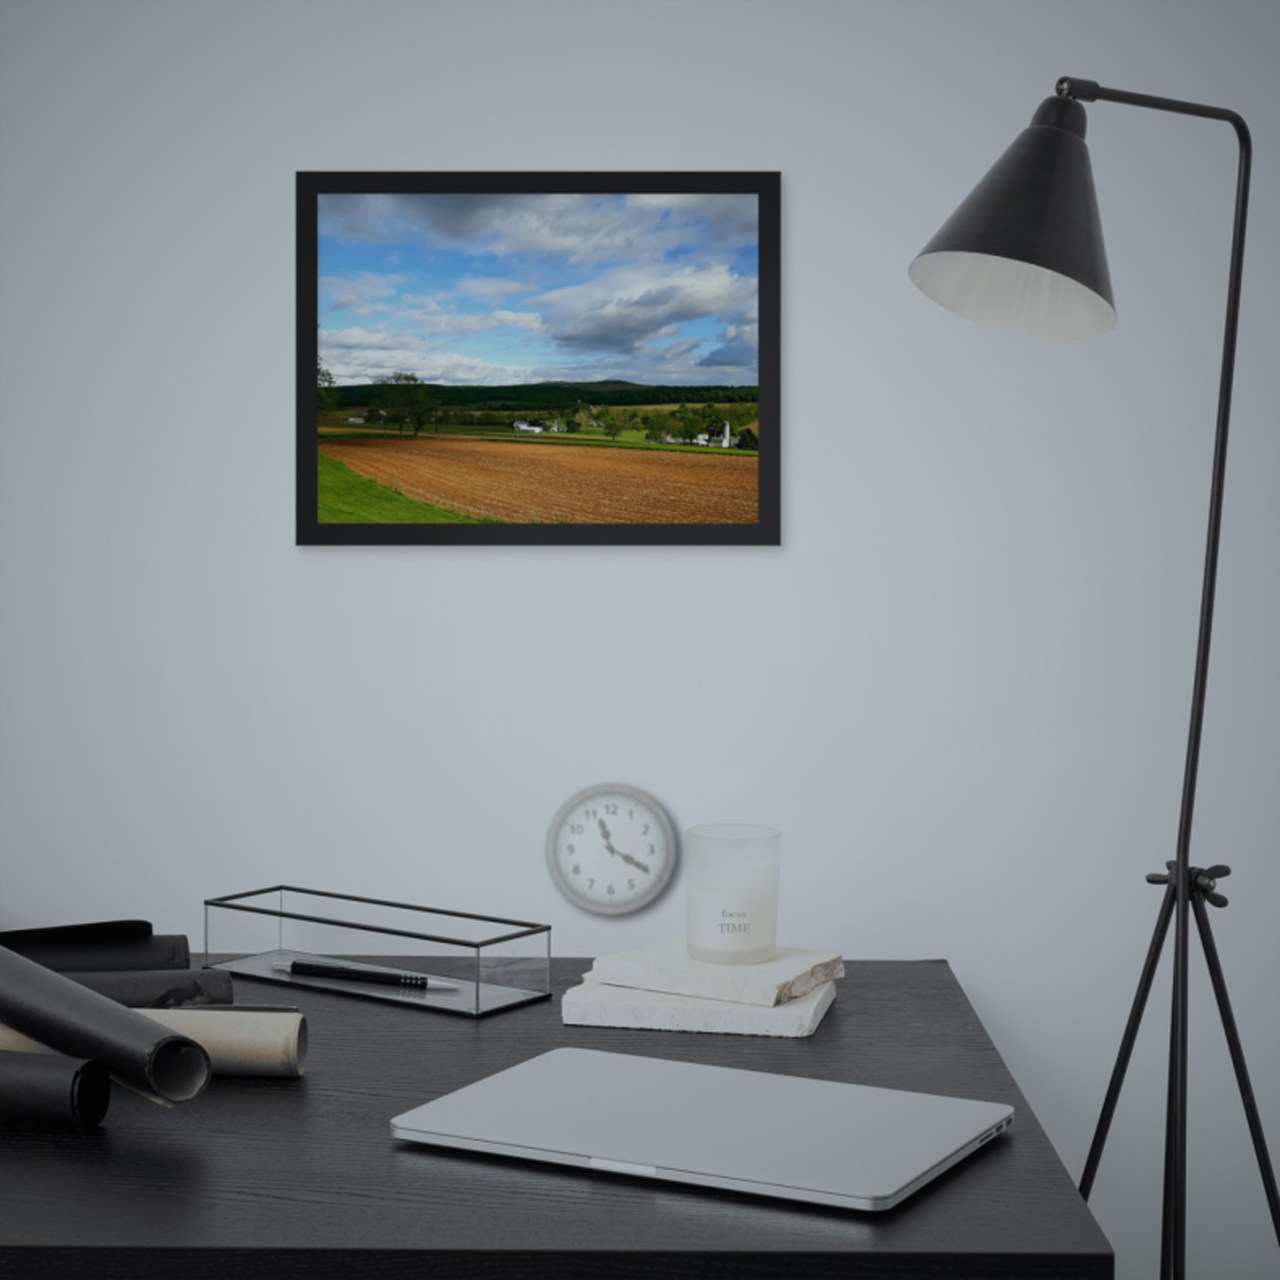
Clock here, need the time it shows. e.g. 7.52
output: 11.20
